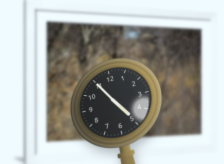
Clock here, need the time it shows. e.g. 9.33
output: 4.55
